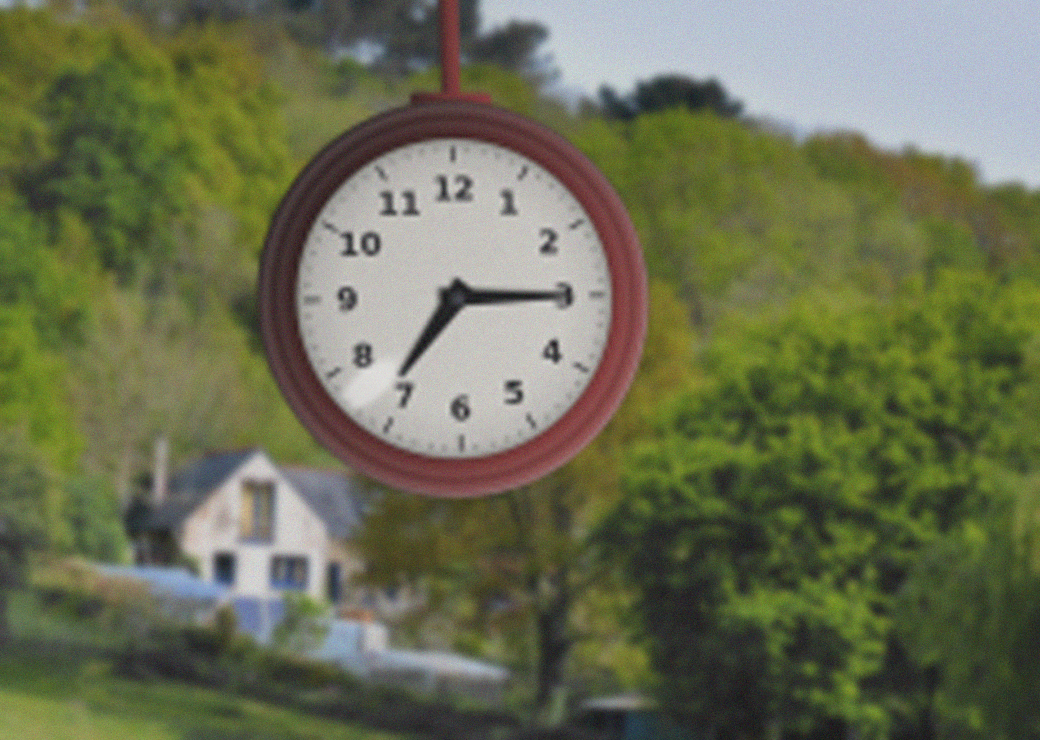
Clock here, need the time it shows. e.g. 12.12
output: 7.15
